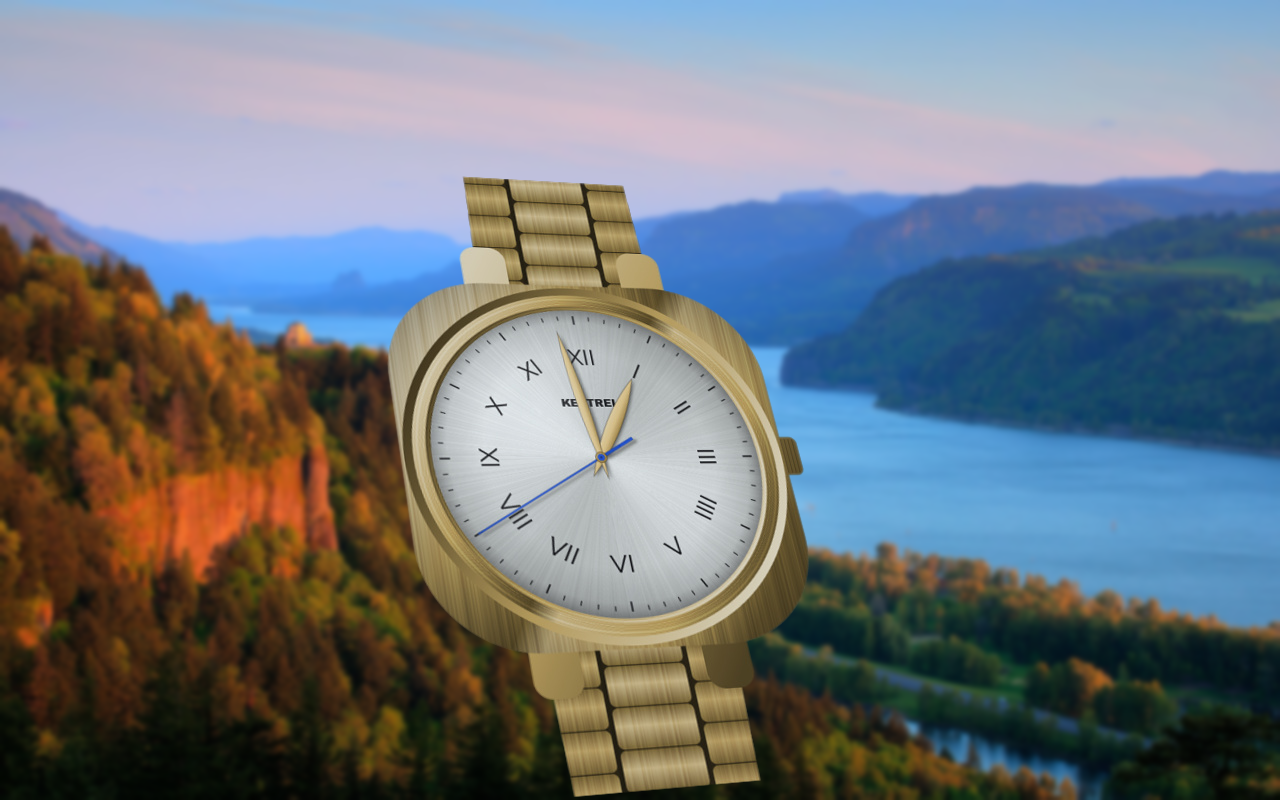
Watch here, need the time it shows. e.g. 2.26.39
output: 12.58.40
